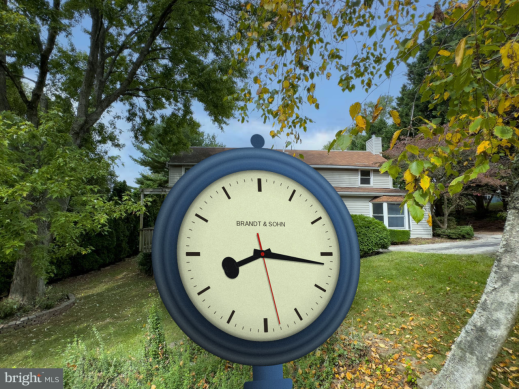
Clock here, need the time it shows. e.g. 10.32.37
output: 8.16.28
